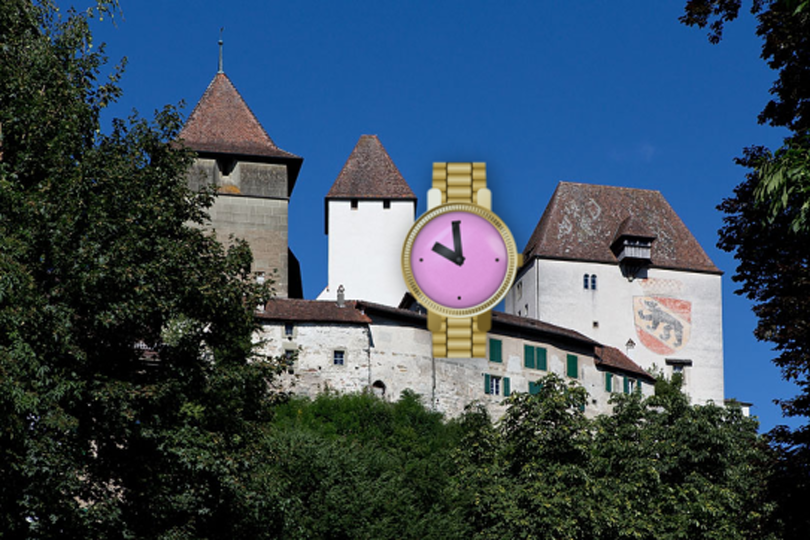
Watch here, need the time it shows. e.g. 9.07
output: 9.59
